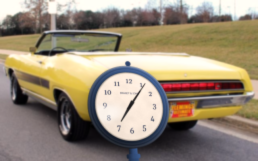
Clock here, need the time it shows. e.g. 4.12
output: 7.06
